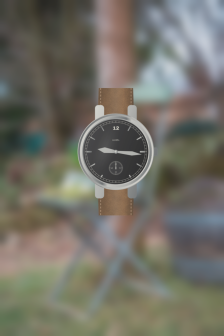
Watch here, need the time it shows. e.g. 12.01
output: 9.16
